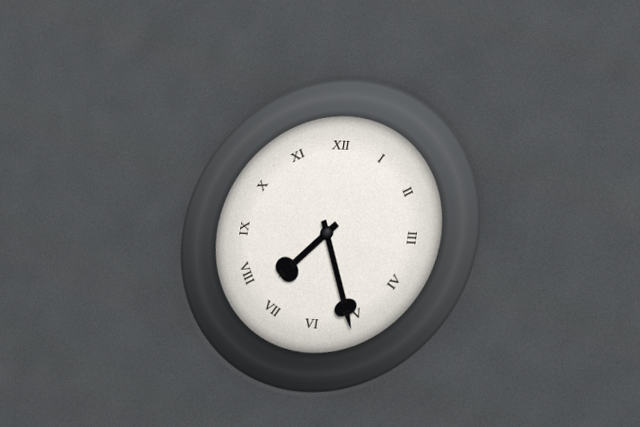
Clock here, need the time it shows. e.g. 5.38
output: 7.26
